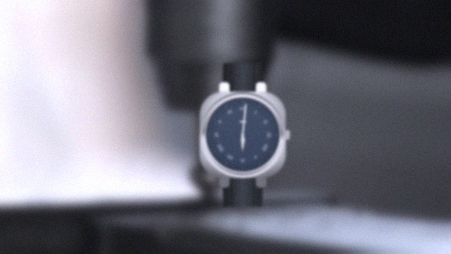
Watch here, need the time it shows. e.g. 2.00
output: 6.01
